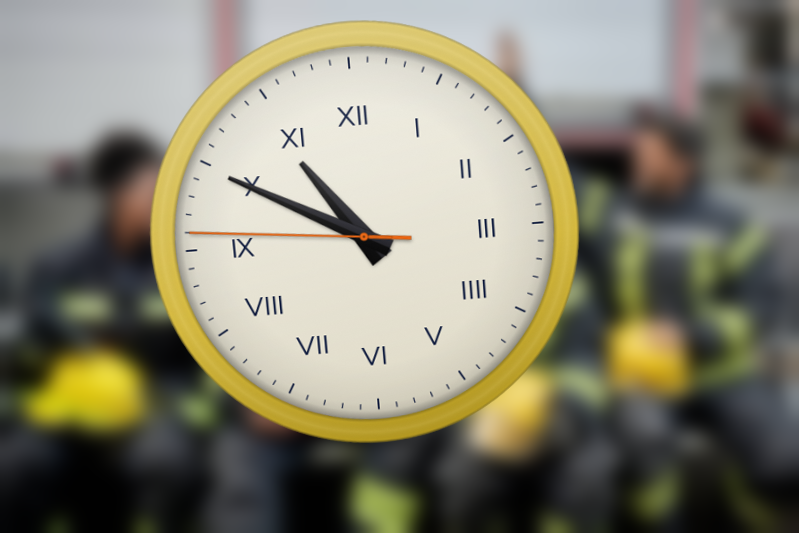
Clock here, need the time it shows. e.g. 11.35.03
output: 10.49.46
